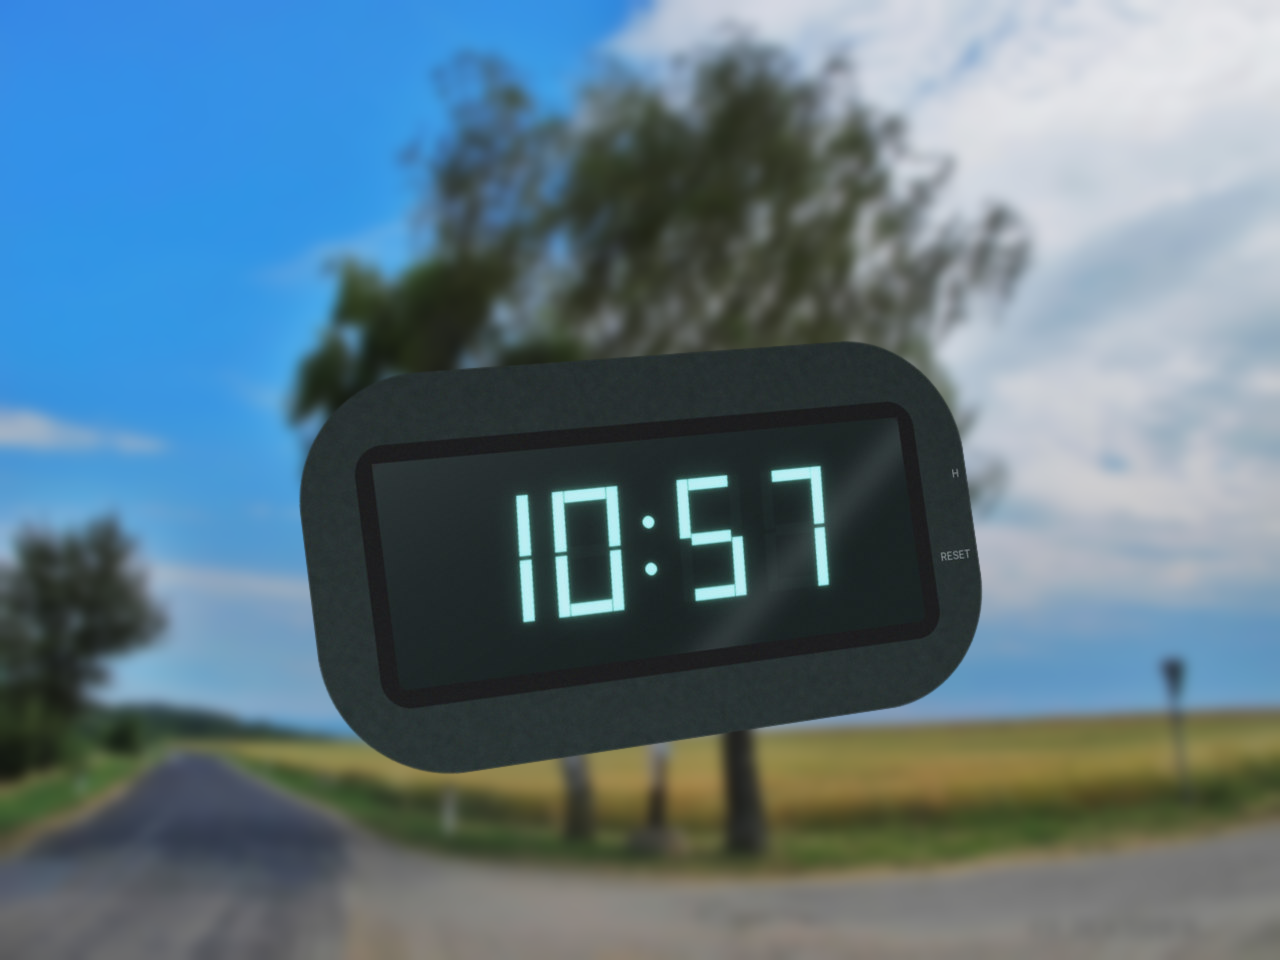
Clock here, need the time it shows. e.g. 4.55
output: 10.57
